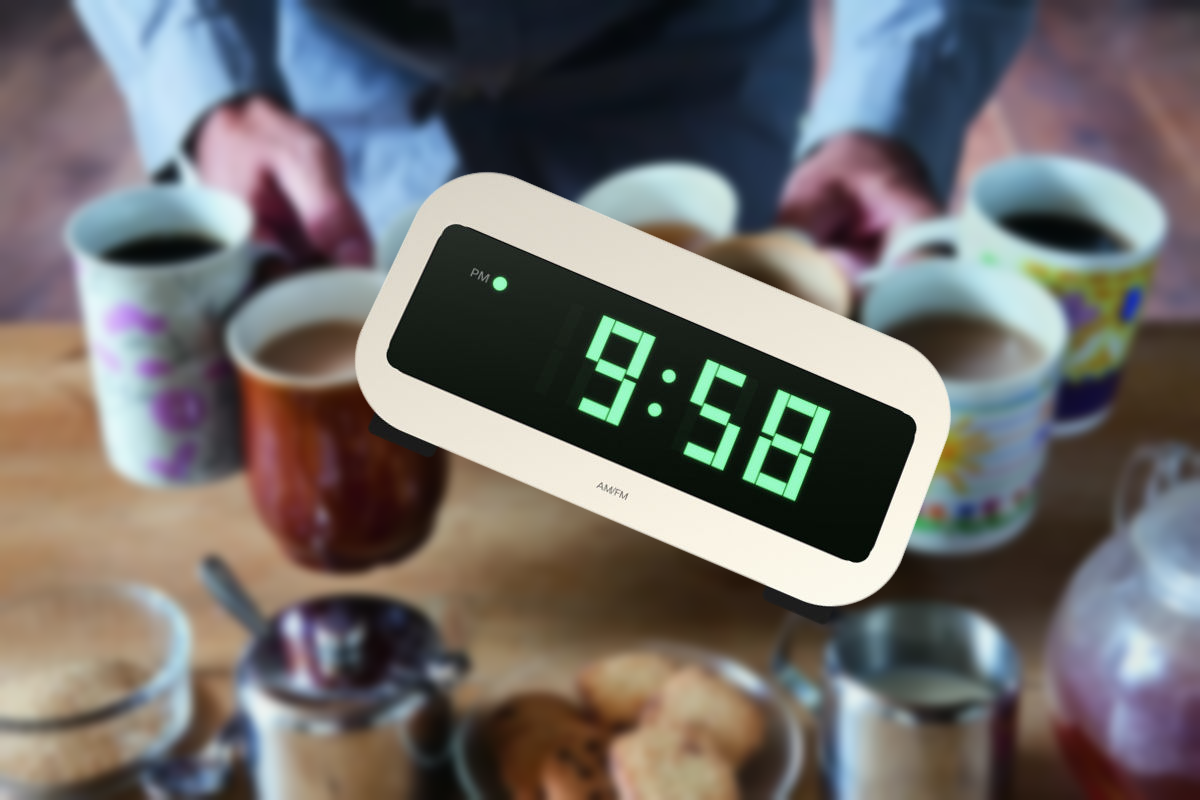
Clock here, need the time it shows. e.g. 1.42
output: 9.58
